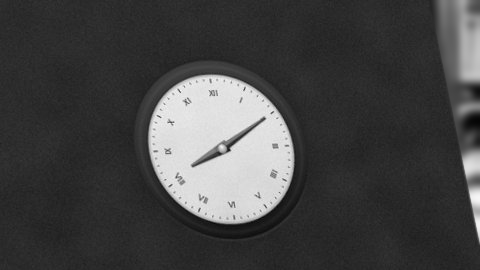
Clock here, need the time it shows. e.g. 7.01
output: 8.10
